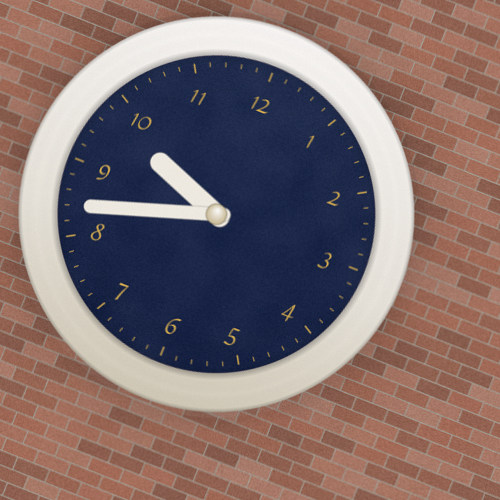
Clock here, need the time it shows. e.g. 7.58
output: 9.42
